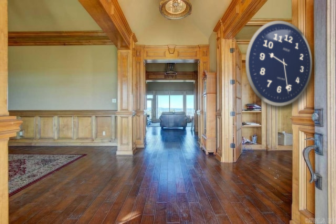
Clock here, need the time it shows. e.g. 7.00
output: 9.26
